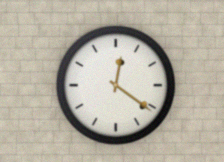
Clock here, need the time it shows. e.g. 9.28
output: 12.21
